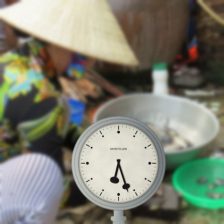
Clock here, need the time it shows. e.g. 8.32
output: 6.27
